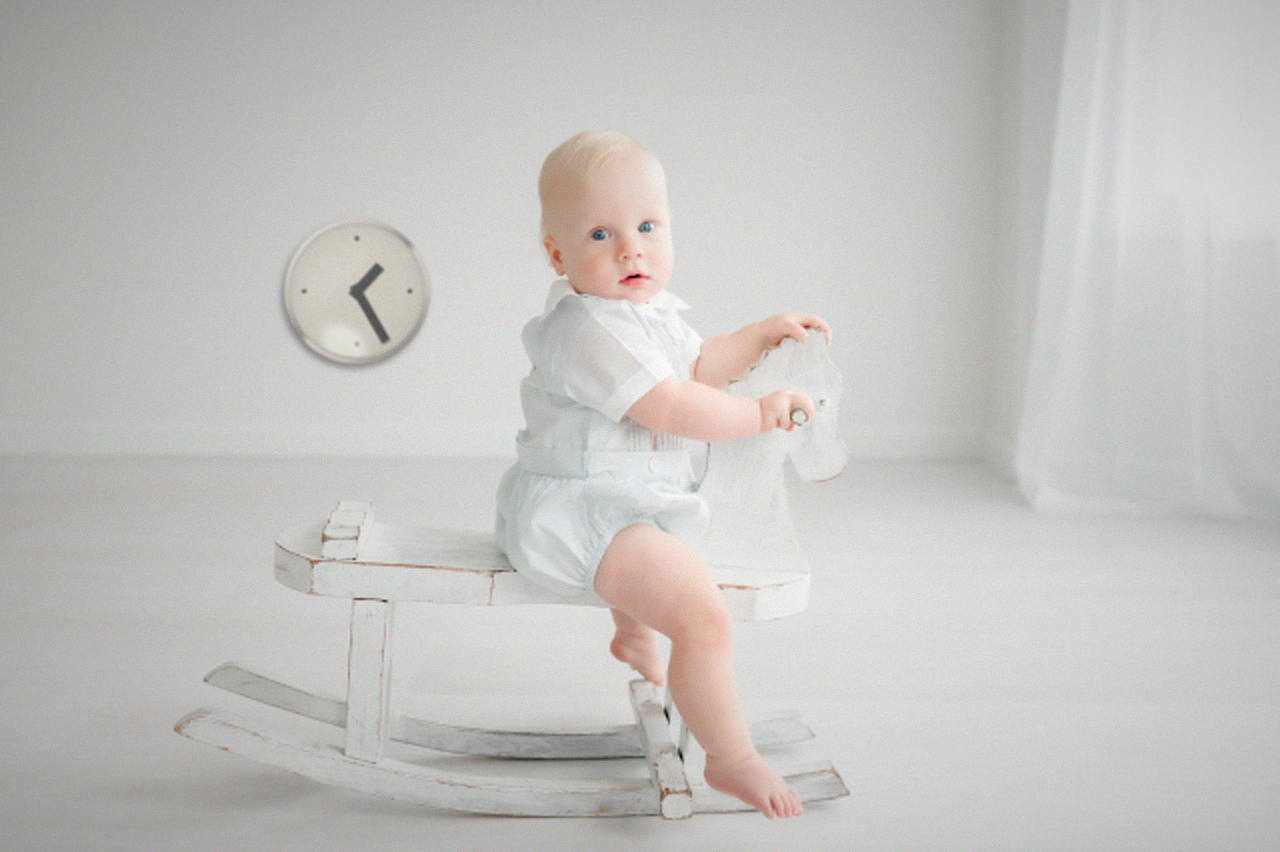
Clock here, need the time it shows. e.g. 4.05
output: 1.25
